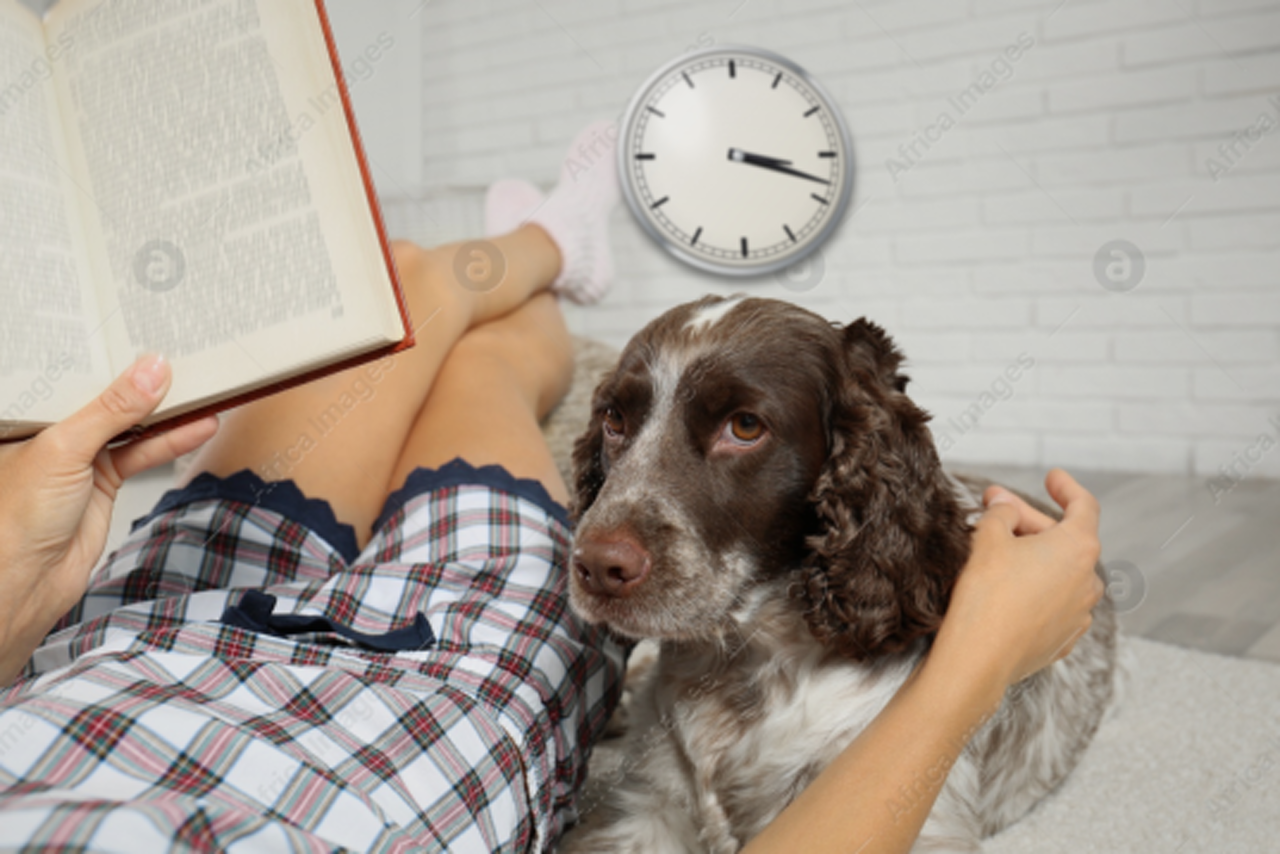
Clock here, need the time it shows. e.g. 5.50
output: 3.18
